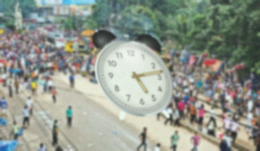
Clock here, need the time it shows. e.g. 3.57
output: 5.13
